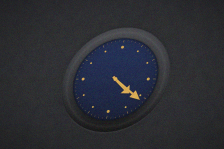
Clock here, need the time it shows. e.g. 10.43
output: 4.21
